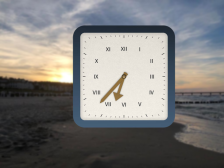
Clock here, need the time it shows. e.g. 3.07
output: 6.37
